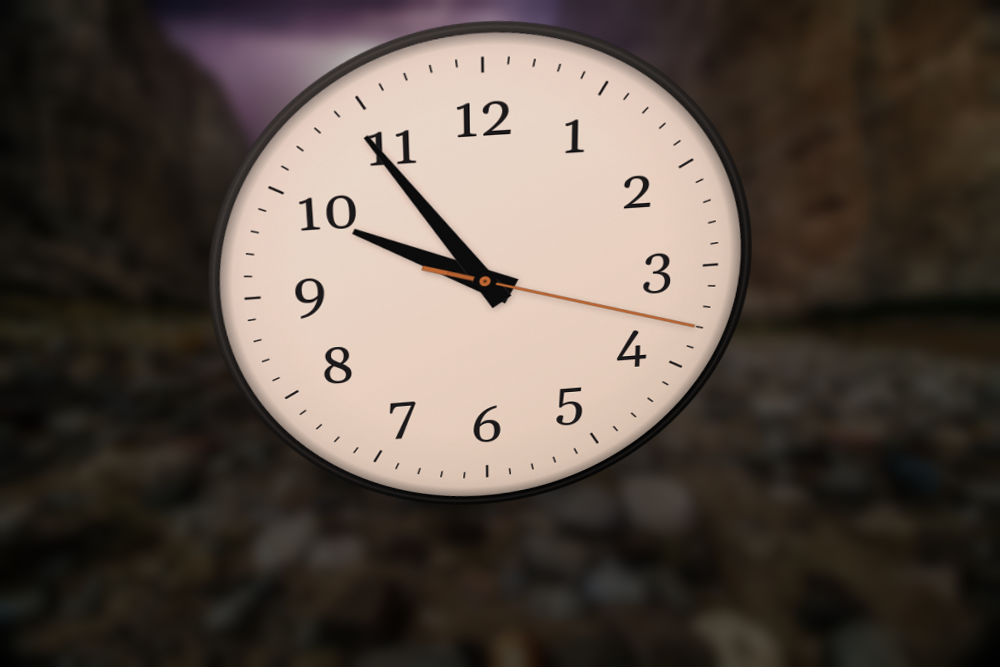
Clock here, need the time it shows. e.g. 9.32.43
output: 9.54.18
